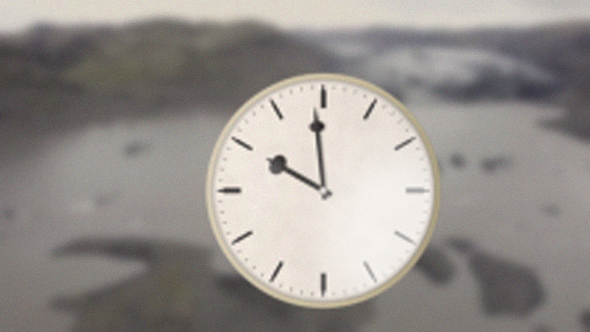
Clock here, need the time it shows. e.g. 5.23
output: 9.59
